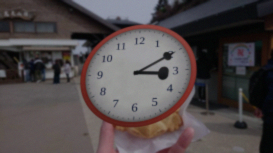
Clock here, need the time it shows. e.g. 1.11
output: 3.10
